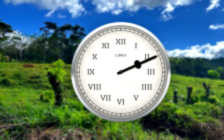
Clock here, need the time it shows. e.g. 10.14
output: 2.11
